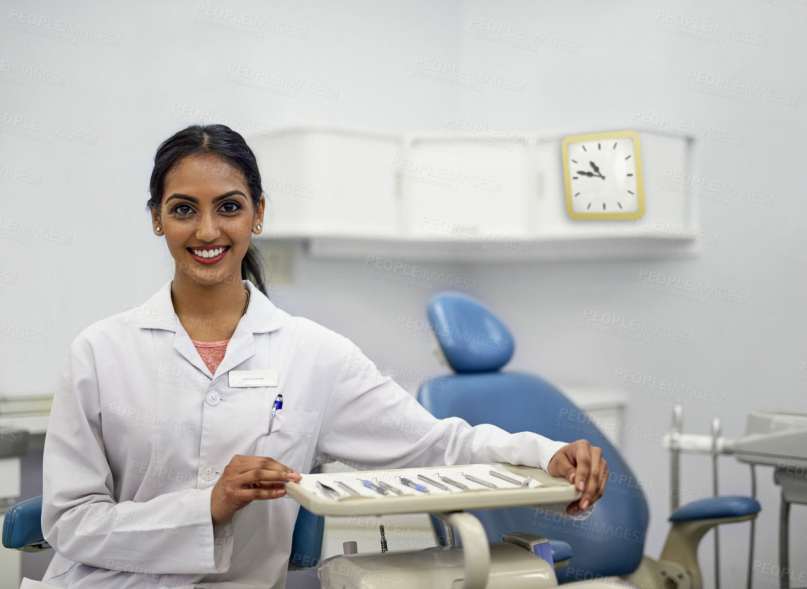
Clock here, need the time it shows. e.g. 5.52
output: 10.47
